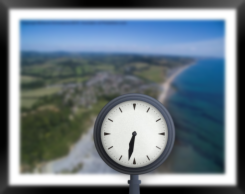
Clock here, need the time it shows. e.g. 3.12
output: 6.32
